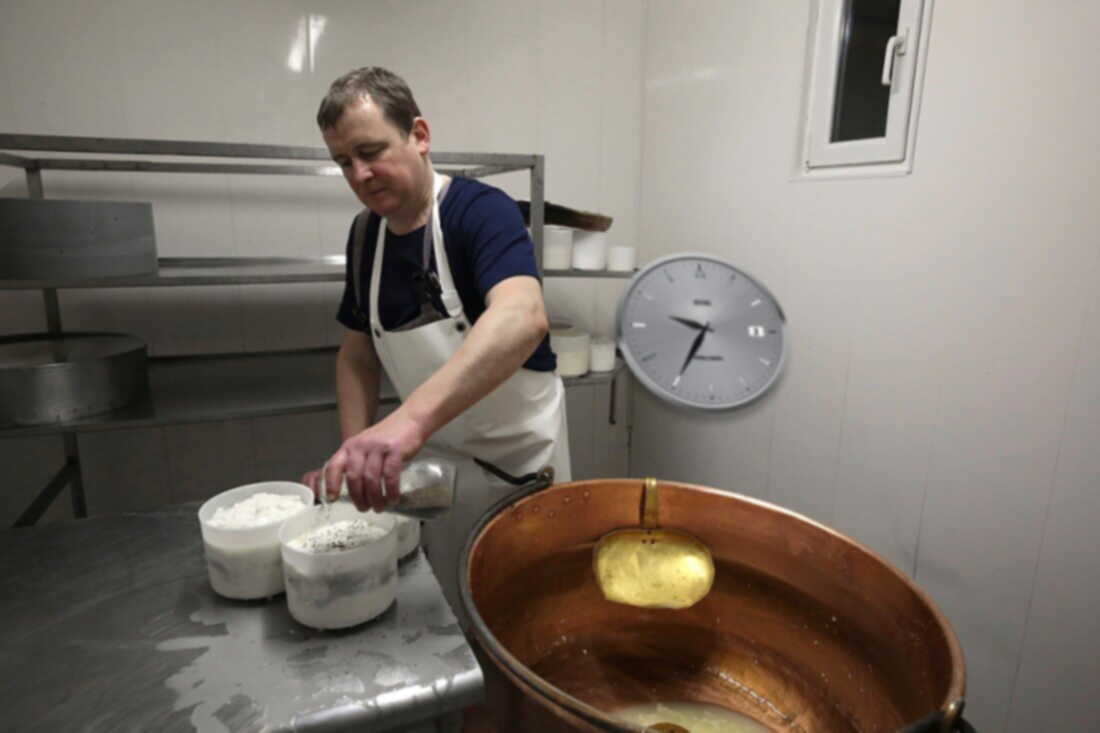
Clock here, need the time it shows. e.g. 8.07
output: 9.35
